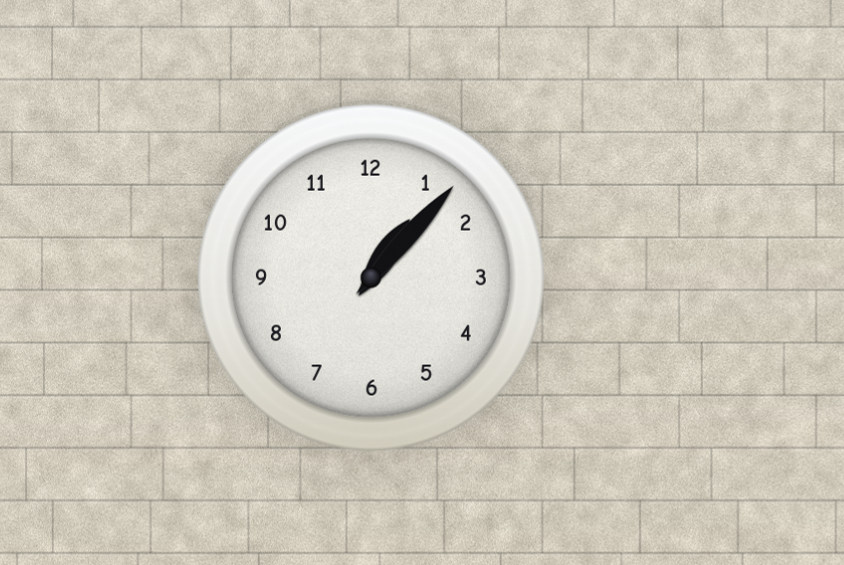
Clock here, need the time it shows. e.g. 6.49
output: 1.07
